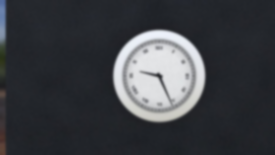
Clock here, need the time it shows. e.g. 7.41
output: 9.26
